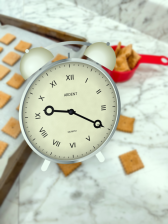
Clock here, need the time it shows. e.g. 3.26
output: 9.20
